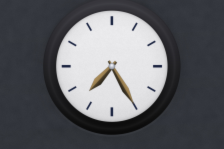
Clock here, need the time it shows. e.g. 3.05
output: 7.25
